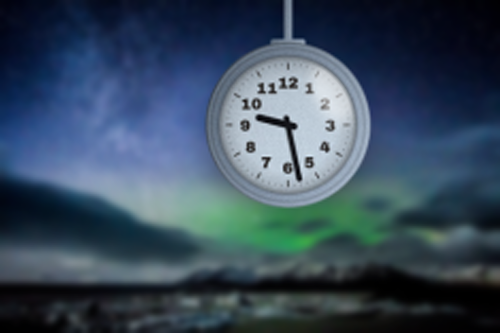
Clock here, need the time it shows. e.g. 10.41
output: 9.28
